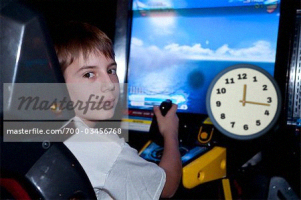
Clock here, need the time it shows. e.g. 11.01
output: 12.17
